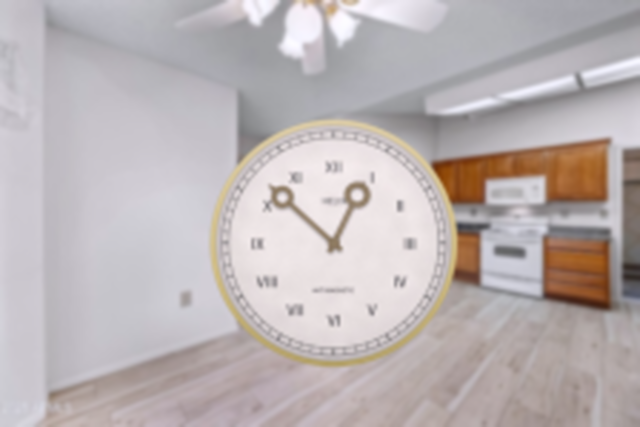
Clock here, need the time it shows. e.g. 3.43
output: 12.52
